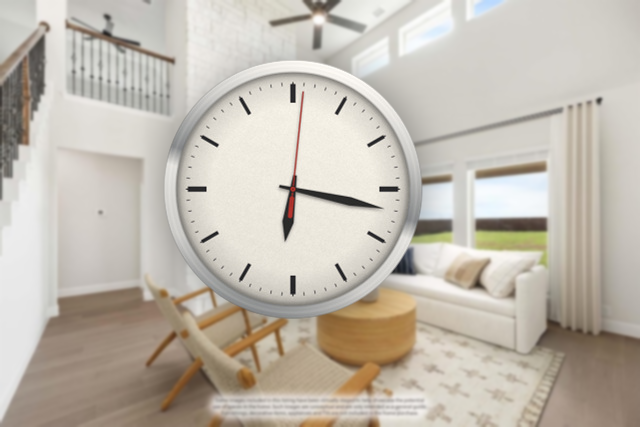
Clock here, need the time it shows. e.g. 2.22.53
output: 6.17.01
